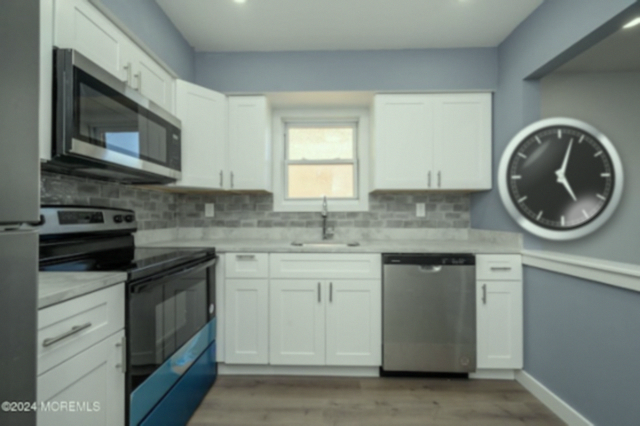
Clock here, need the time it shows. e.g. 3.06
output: 5.03
